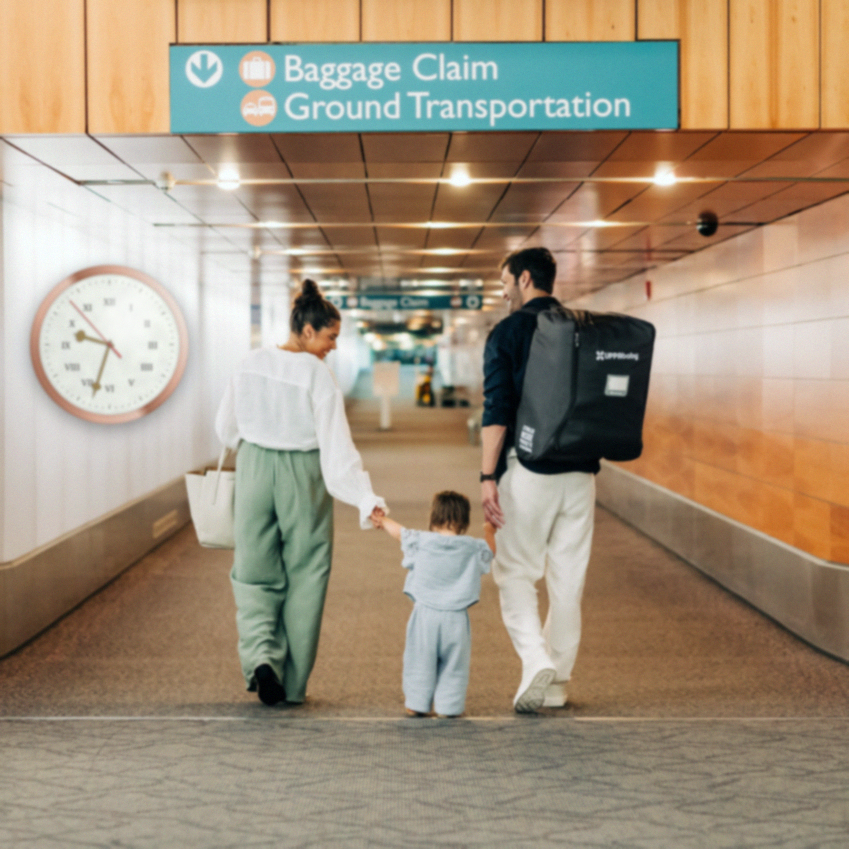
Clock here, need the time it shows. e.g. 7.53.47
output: 9.32.53
